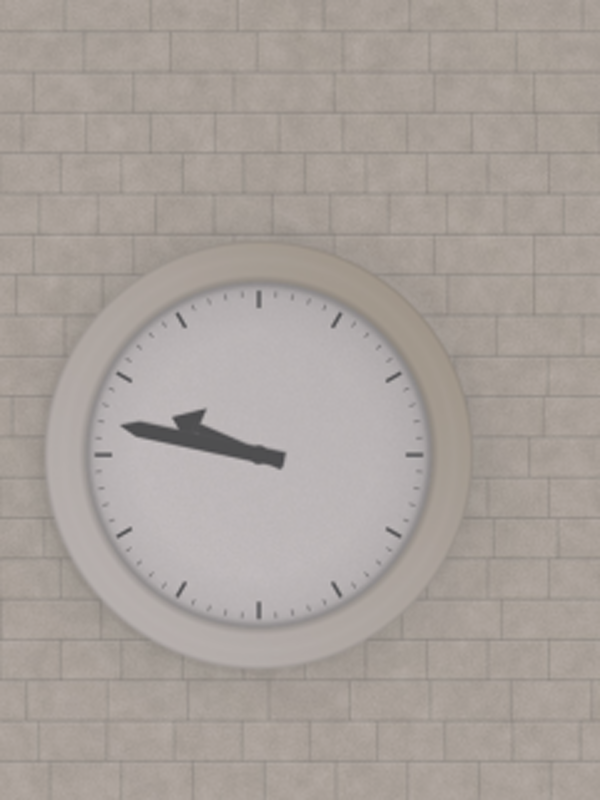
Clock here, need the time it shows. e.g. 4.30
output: 9.47
